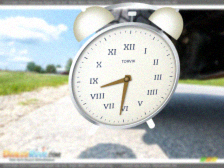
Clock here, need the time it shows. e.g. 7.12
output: 8.31
